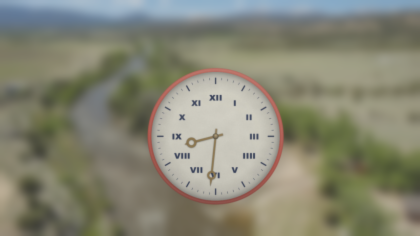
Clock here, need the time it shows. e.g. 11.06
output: 8.31
